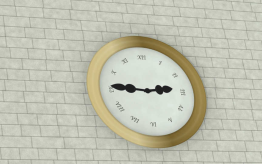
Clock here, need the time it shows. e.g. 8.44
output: 2.46
